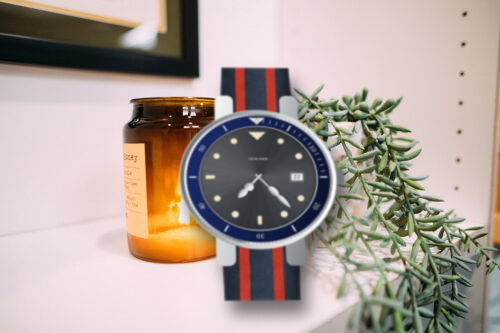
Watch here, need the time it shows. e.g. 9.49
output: 7.23
